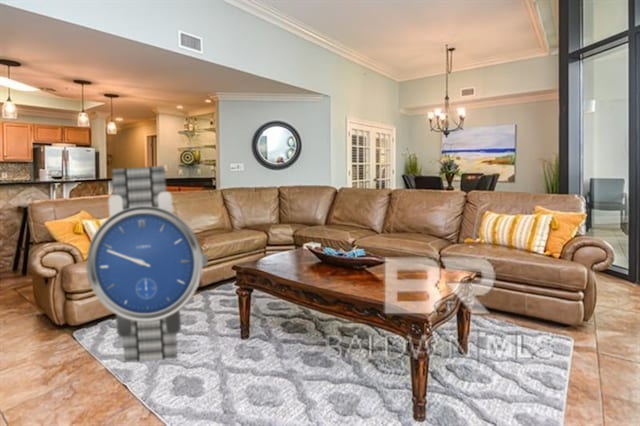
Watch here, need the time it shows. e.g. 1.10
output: 9.49
